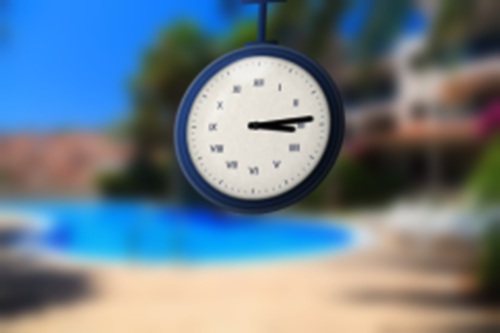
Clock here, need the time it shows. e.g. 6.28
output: 3.14
